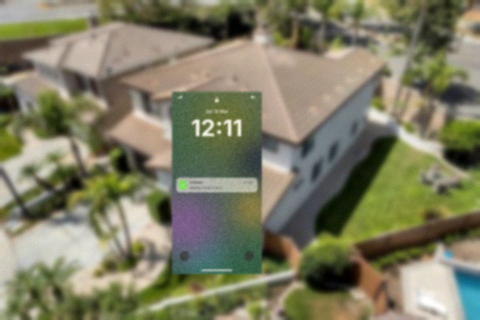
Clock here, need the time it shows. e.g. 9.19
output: 12.11
